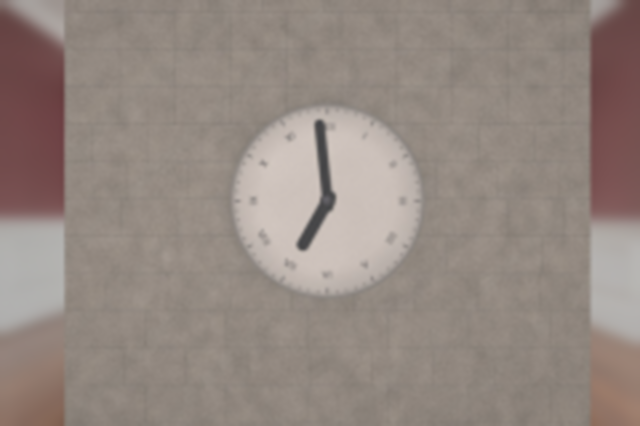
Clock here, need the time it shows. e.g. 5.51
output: 6.59
